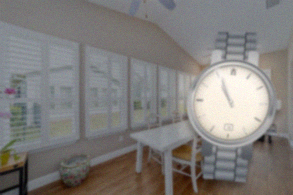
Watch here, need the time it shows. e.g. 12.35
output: 10.56
